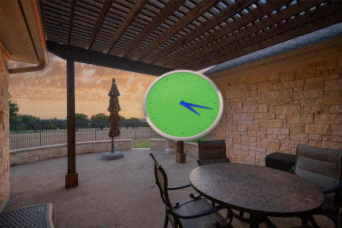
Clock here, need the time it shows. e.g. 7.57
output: 4.17
